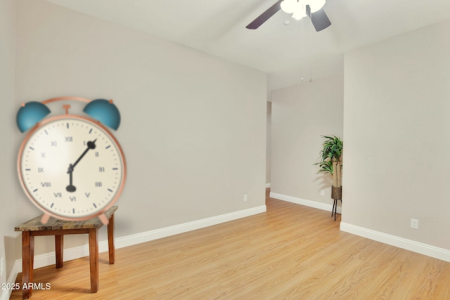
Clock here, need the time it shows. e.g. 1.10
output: 6.07
